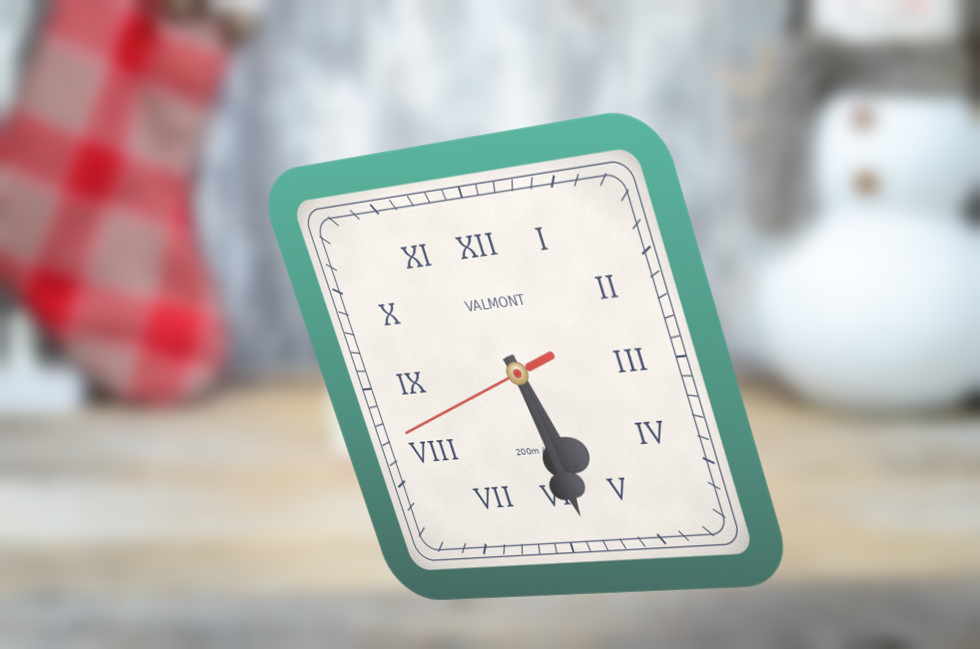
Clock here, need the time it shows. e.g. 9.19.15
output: 5.28.42
